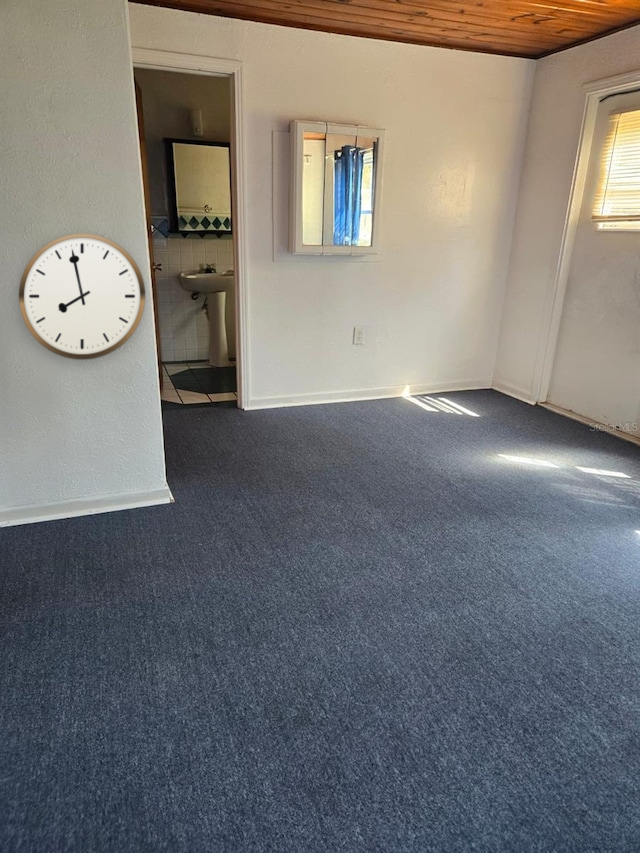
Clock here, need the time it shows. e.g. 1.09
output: 7.58
